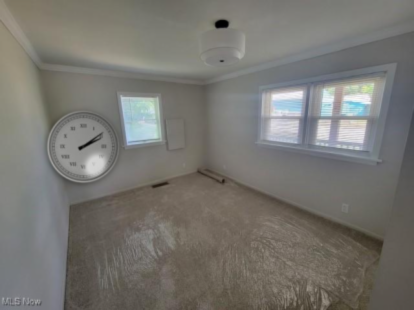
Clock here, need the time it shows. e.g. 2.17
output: 2.09
